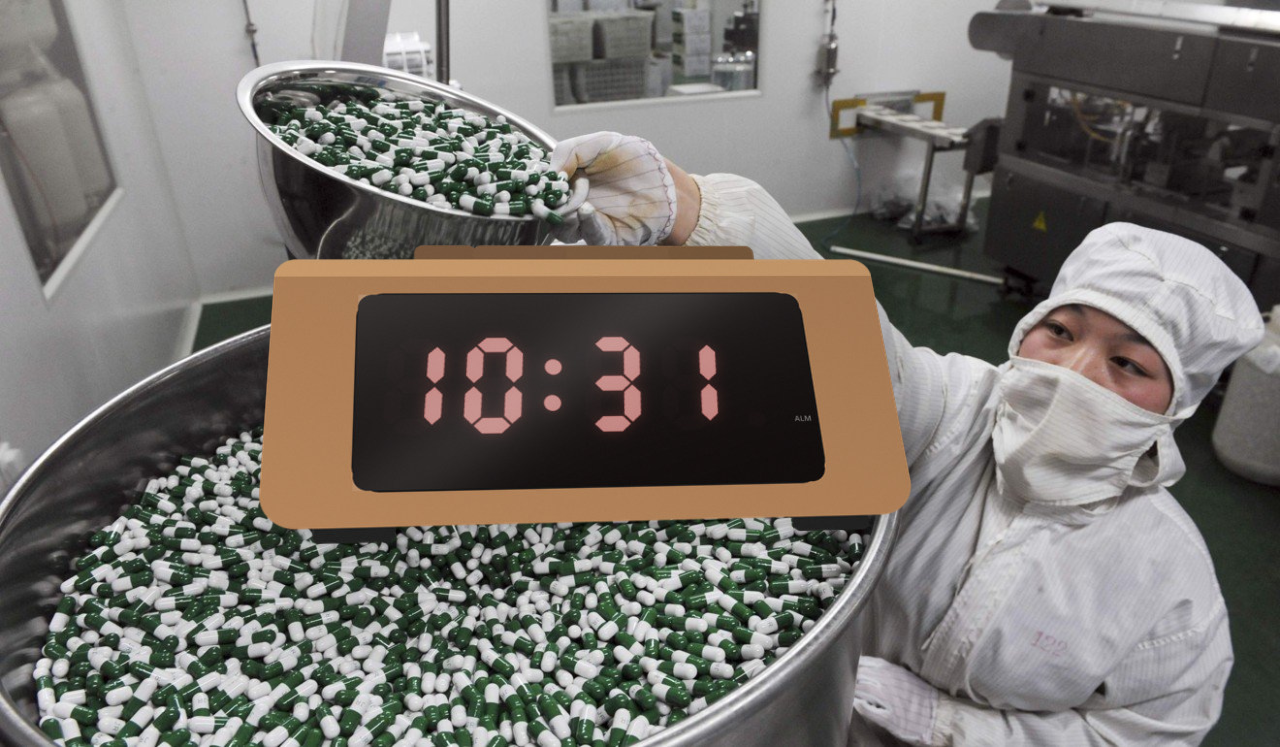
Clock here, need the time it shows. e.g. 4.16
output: 10.31
